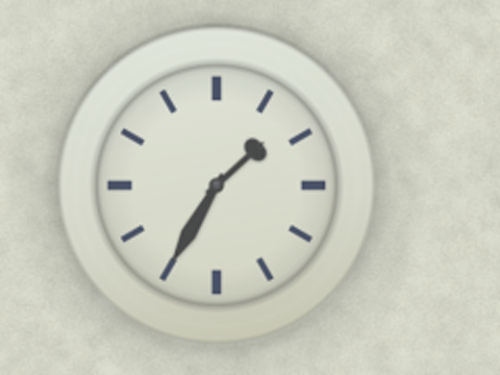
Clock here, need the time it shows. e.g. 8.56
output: 1.35
